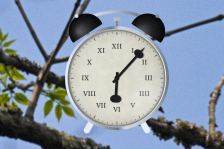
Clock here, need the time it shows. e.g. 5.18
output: 6.07
